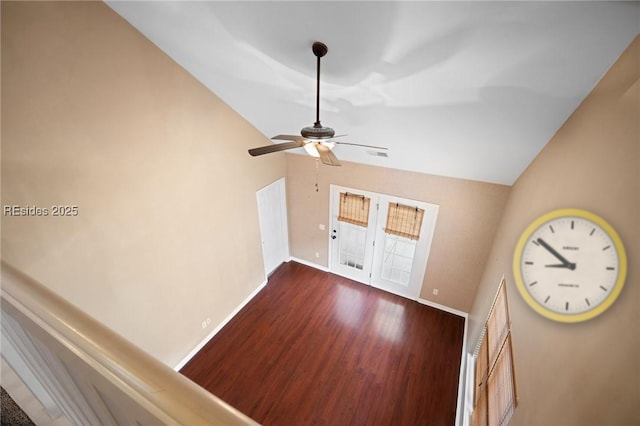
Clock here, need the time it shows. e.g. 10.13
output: 8.51
